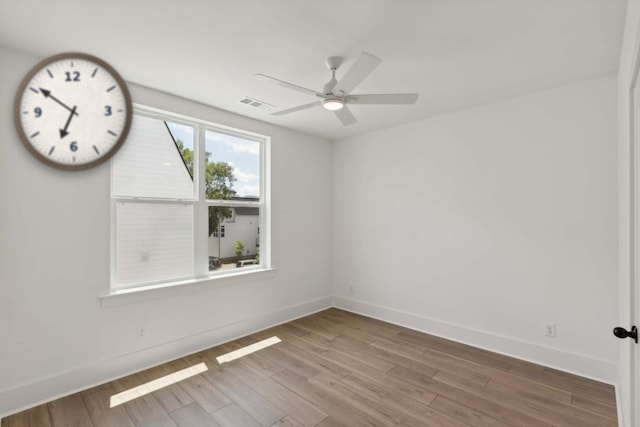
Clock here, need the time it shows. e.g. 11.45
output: 6.51
